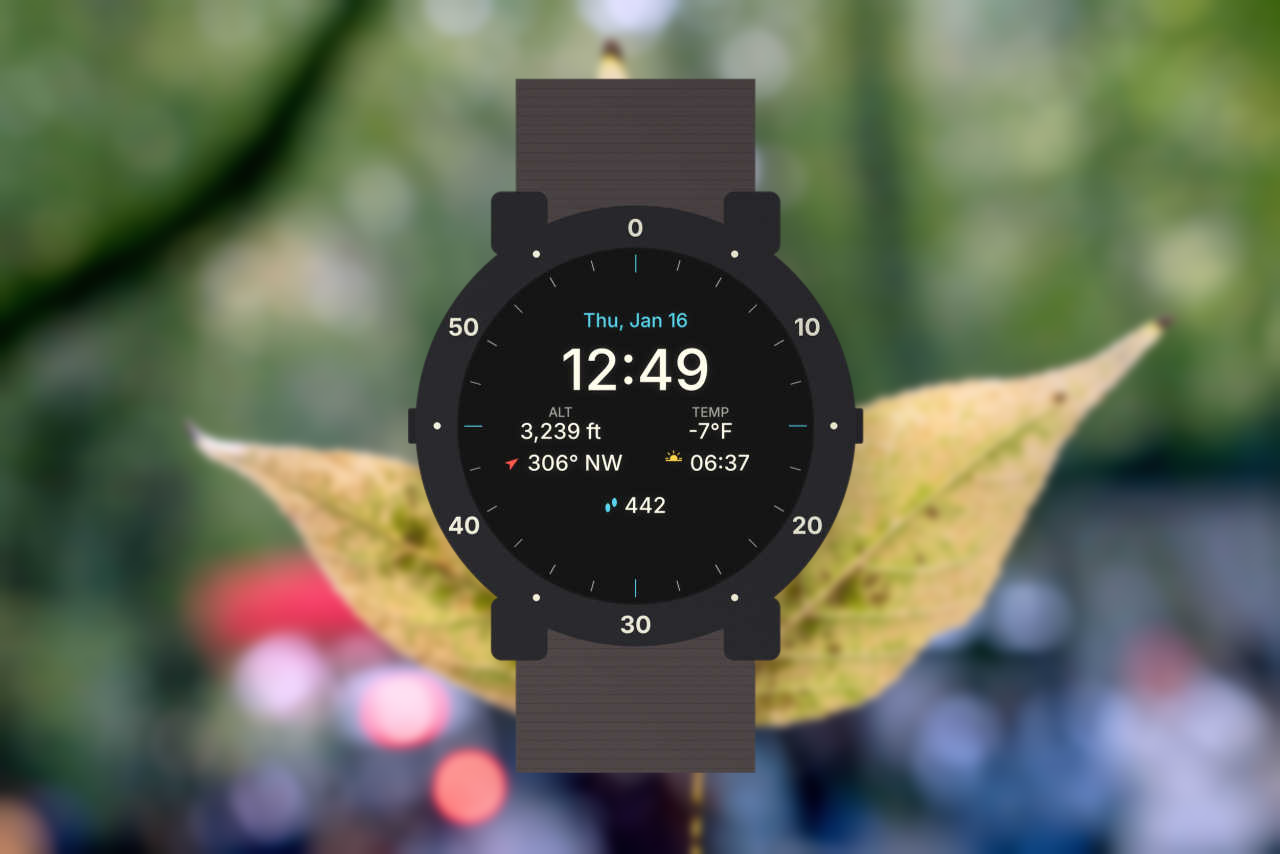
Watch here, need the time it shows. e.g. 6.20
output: 12.49
